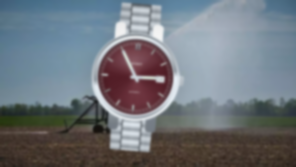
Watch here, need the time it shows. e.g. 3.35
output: 2.55
